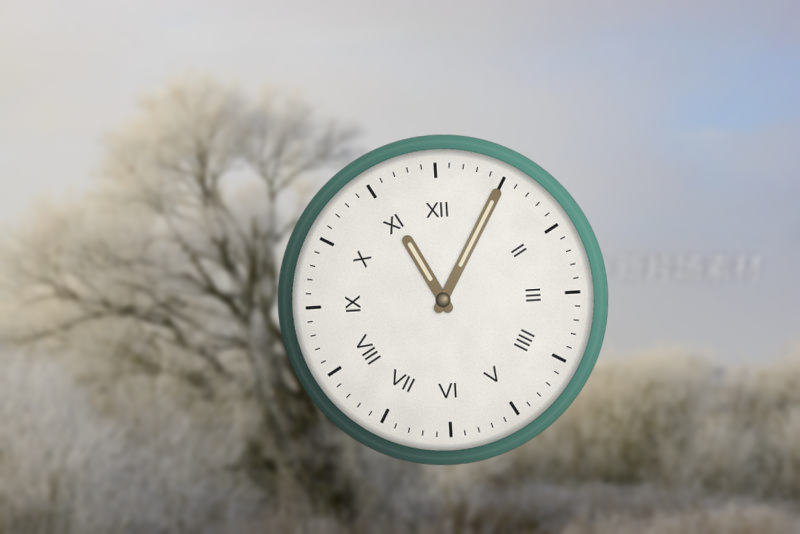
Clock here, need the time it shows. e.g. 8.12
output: 11.05
